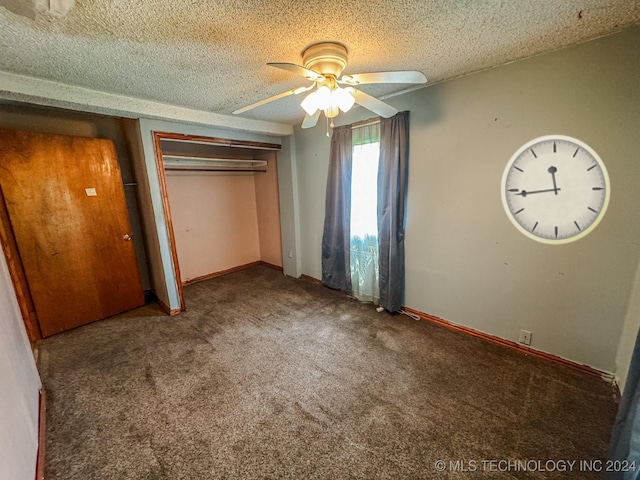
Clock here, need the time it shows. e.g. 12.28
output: 11.44
